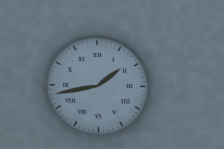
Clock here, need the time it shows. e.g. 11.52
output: 1.43
